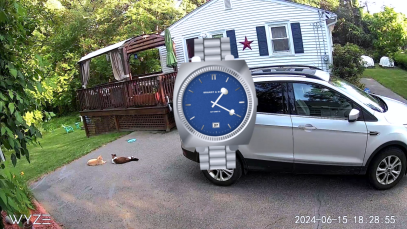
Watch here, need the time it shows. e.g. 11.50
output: 1.20
